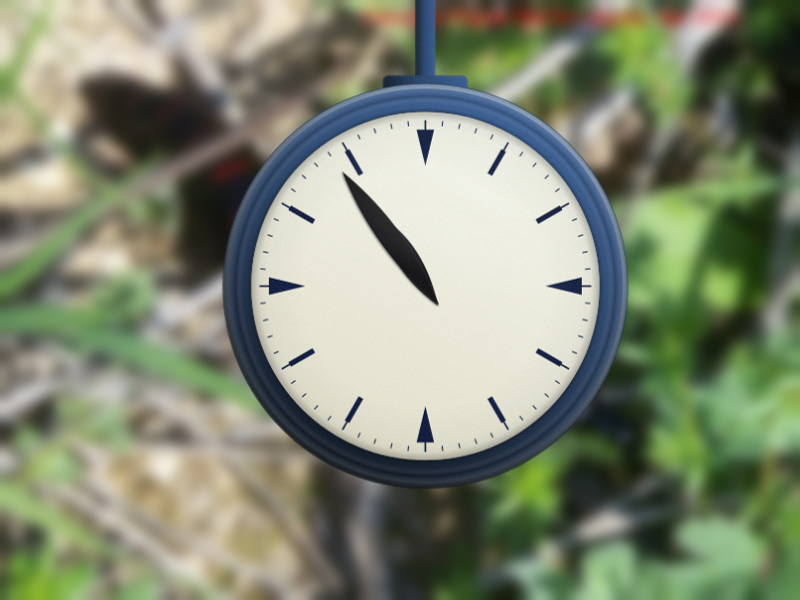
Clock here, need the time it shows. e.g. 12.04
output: 10.54
